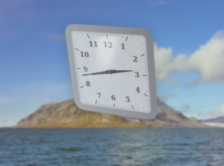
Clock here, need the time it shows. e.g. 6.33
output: 2.43
